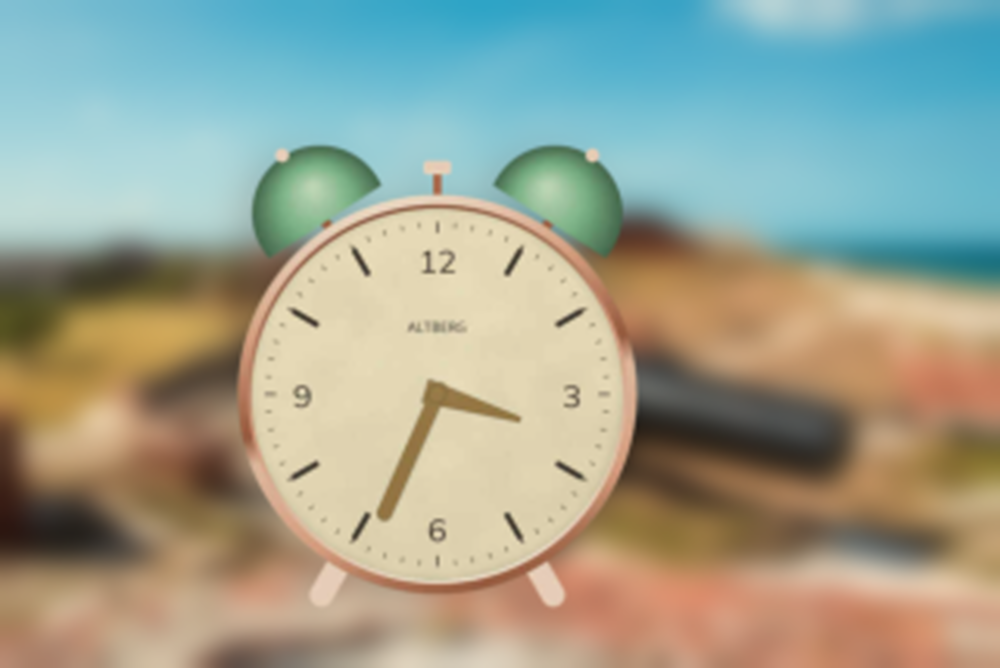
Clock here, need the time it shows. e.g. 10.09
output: 3.34
